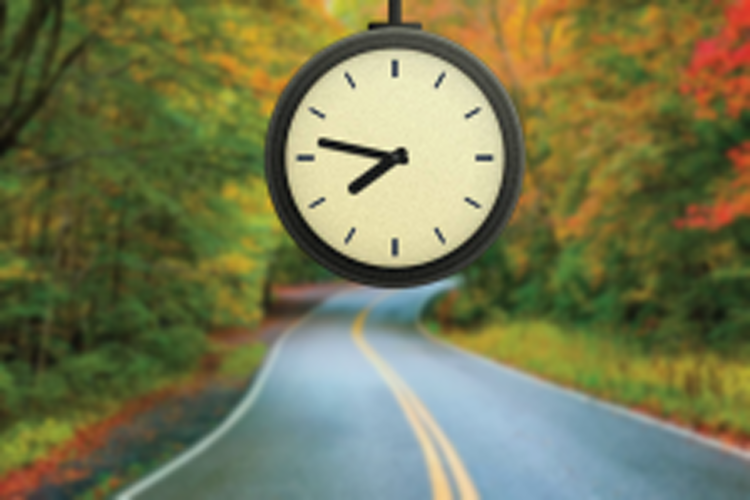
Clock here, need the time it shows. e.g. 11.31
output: 7.47
